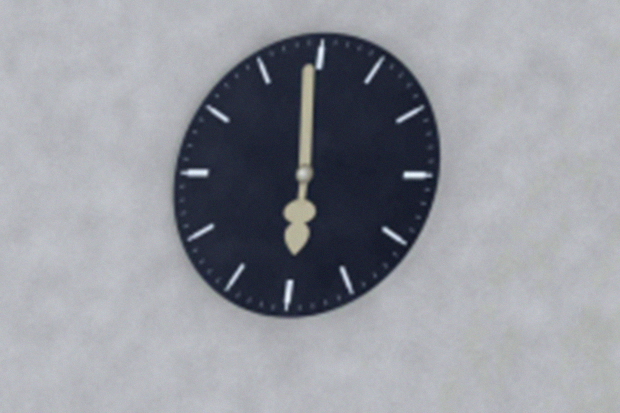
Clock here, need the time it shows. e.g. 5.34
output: 5.59
